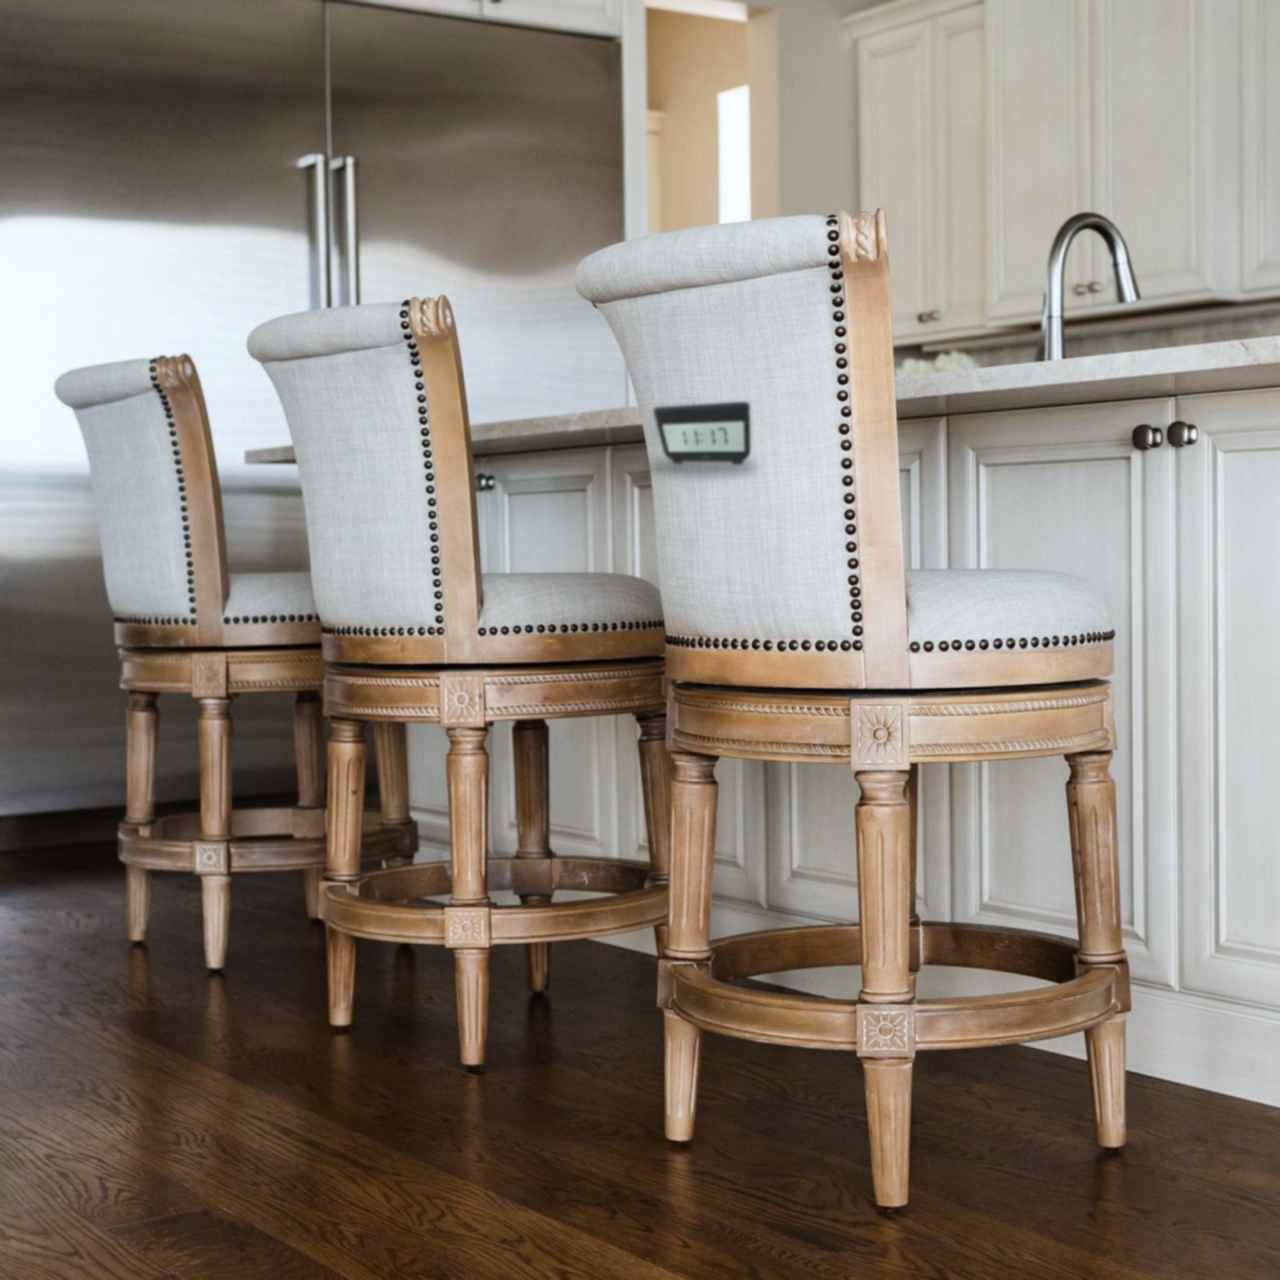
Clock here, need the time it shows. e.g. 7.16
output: 11.17
